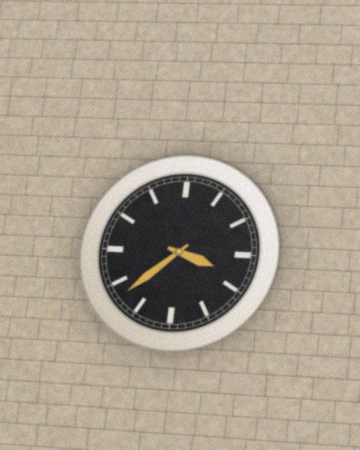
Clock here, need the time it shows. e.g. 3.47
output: 3.38
